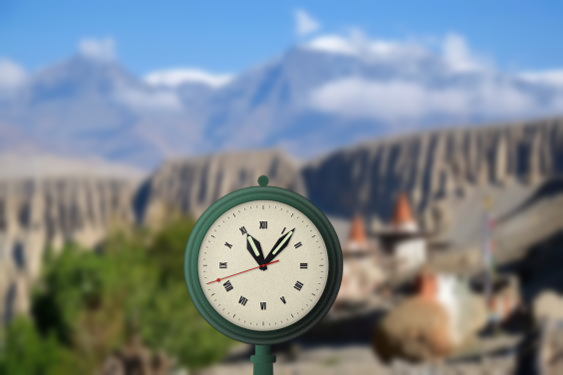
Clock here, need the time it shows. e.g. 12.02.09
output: 11.06.42
